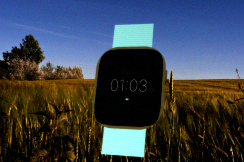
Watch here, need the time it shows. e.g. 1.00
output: 1.03
